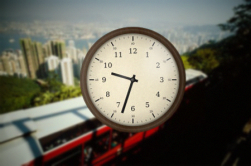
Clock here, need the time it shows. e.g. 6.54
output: 9.33
